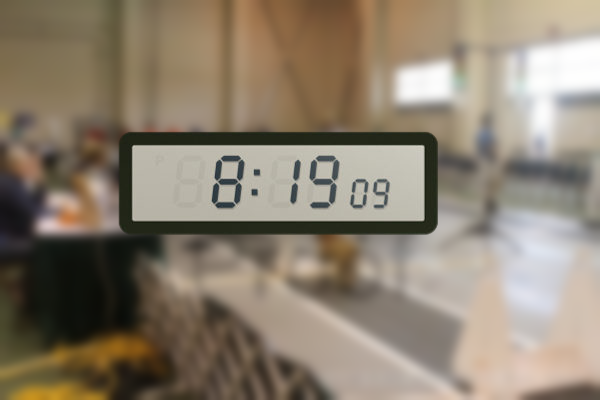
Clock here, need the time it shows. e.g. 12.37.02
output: 8.19.09
